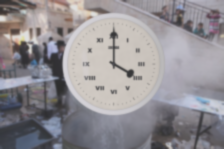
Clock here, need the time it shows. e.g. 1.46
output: 4.00
